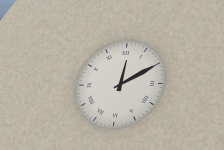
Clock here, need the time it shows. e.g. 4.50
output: 12.10
